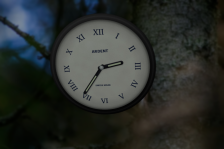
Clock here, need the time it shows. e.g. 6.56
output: 2.36
